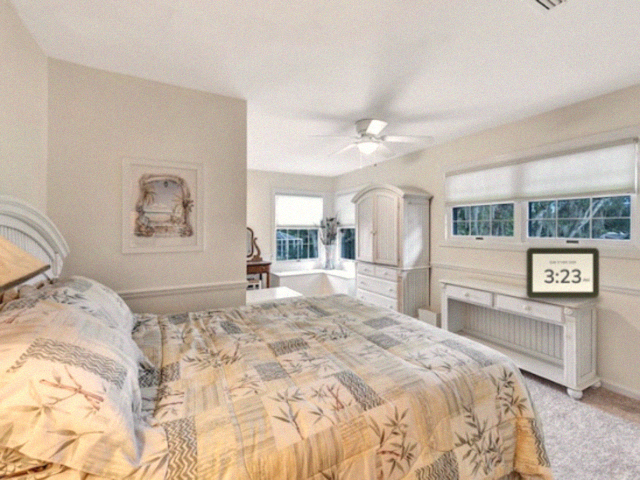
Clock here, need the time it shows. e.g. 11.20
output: 3.23
